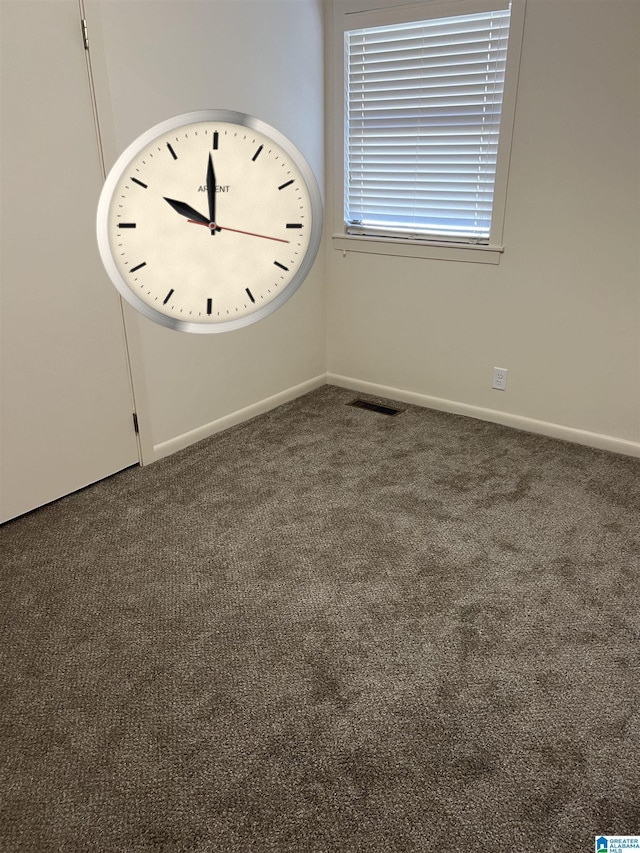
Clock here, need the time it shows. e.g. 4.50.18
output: 9.59.17
